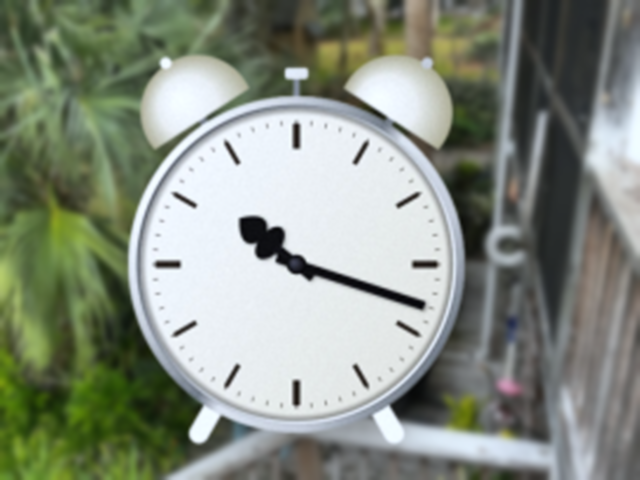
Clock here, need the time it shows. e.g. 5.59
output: 10.18
